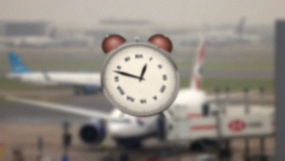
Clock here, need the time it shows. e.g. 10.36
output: 12.48
